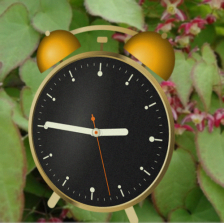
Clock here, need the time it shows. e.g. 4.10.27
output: 2.45.27
